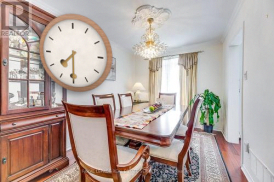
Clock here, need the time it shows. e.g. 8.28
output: 7.30
